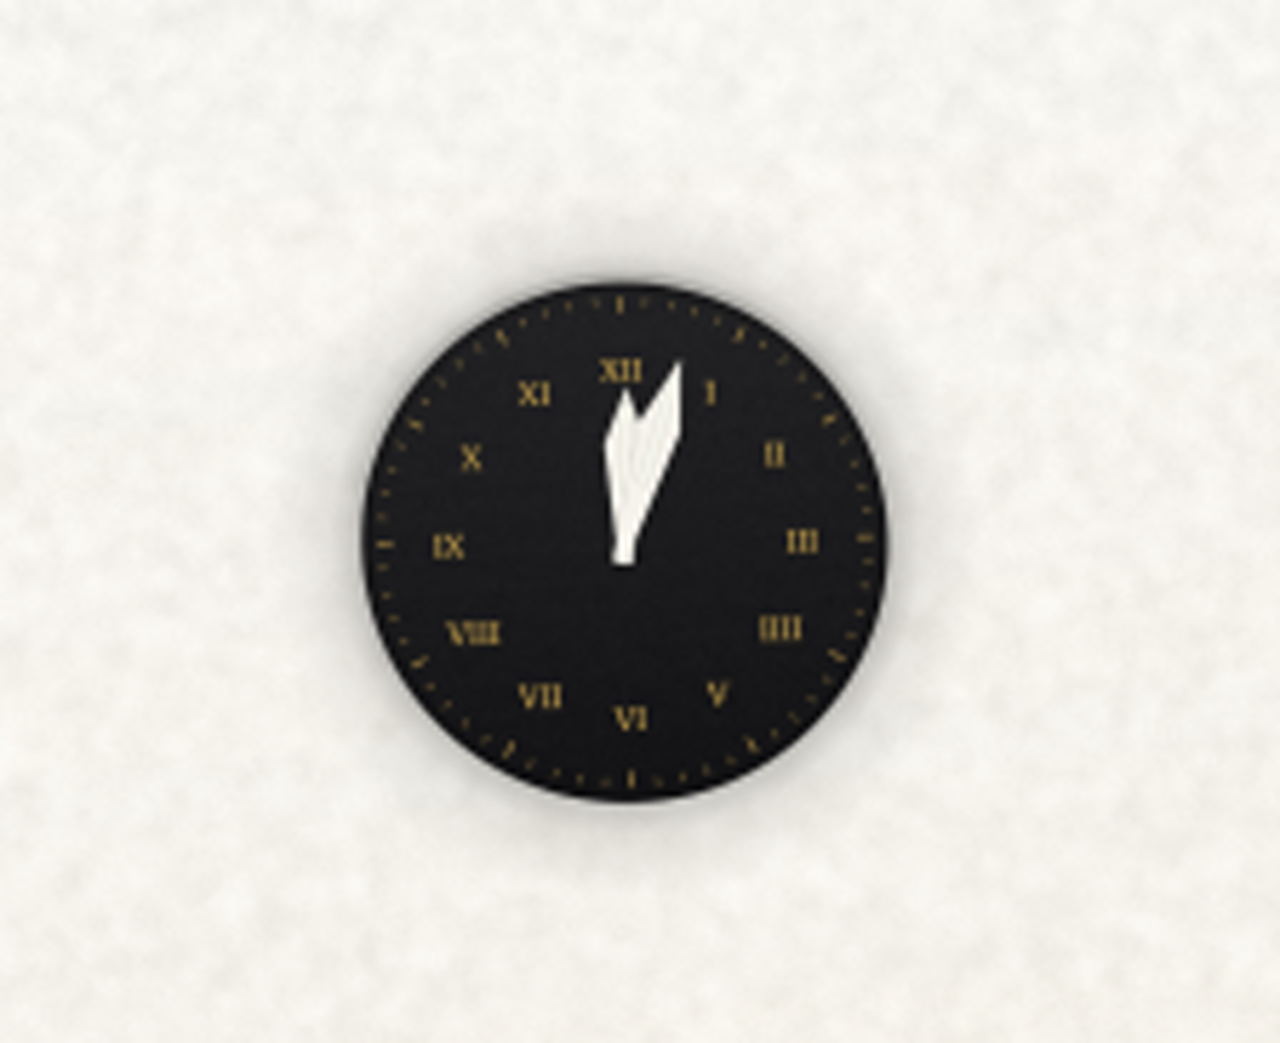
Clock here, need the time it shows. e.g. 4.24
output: 12.03
